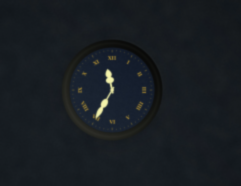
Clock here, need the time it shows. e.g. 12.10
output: 11.35
